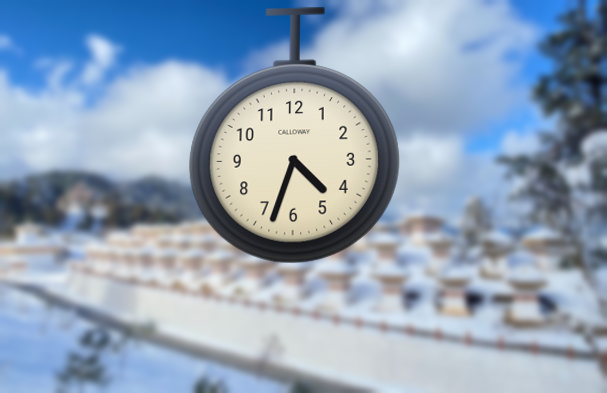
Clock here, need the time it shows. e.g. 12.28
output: 4.33
